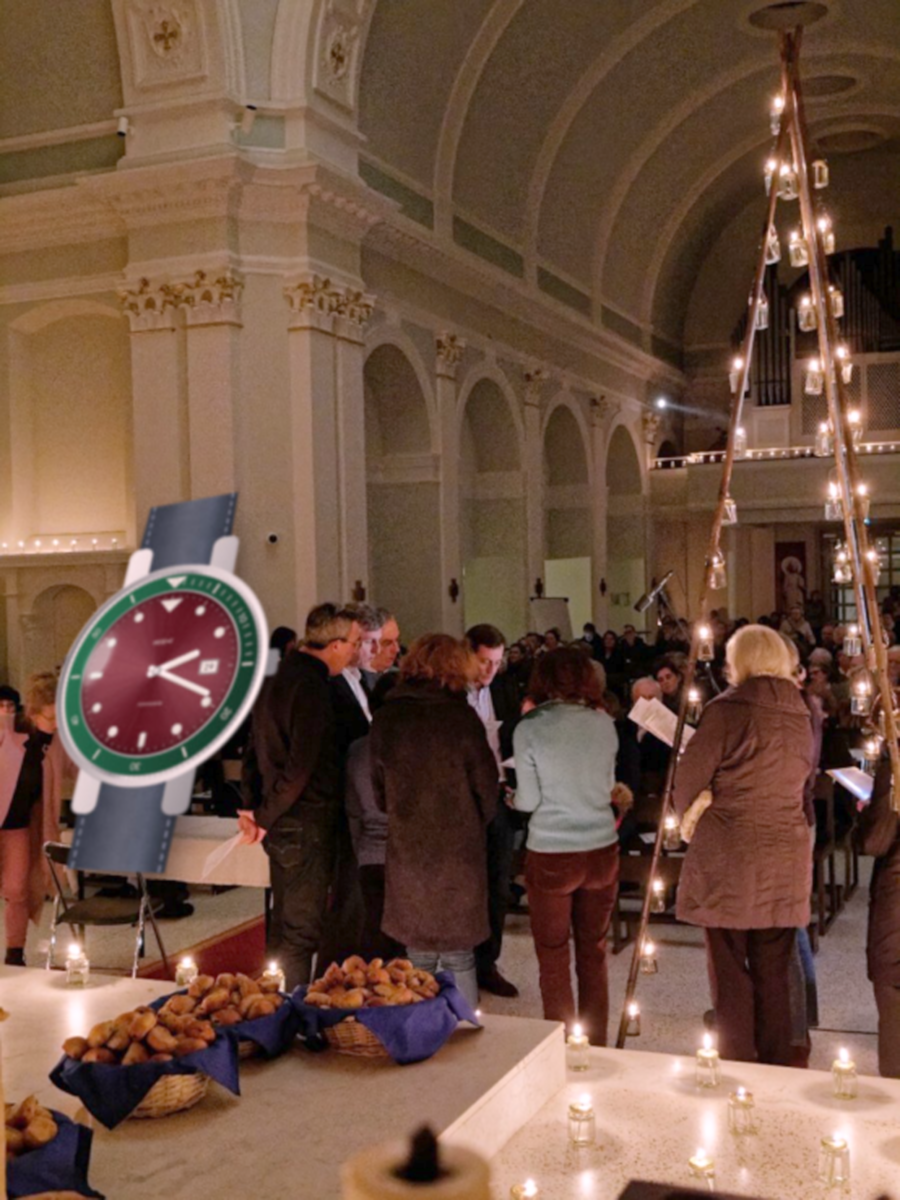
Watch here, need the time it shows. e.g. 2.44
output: 2.19
